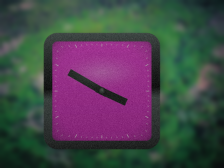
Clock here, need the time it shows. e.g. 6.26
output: 3.50
